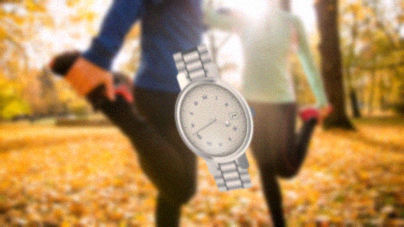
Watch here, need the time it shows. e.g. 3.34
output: 3.42
